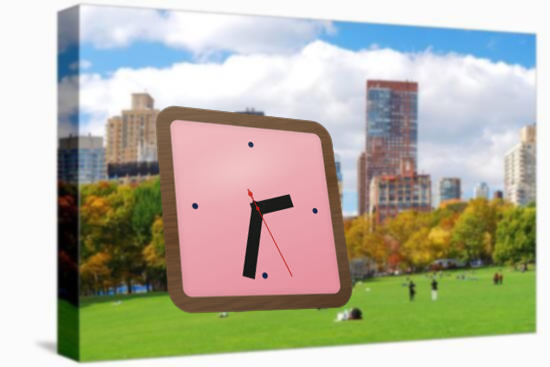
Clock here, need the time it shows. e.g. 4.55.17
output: 2.32.26
